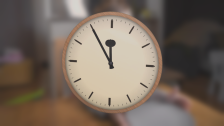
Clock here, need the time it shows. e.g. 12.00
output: 11.55
